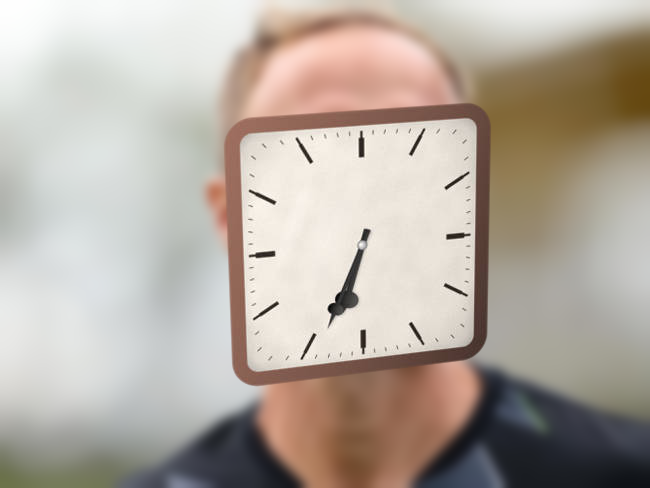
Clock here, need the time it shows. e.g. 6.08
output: 6.34
